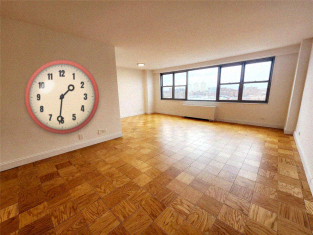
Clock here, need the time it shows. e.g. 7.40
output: 1.31
